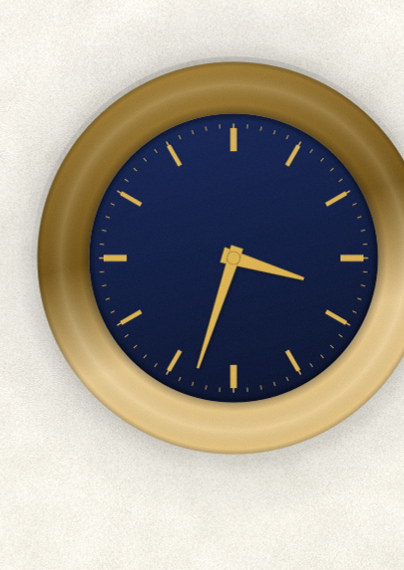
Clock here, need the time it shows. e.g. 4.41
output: 3.33
